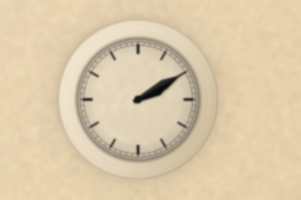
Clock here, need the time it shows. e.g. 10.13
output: 2.10
